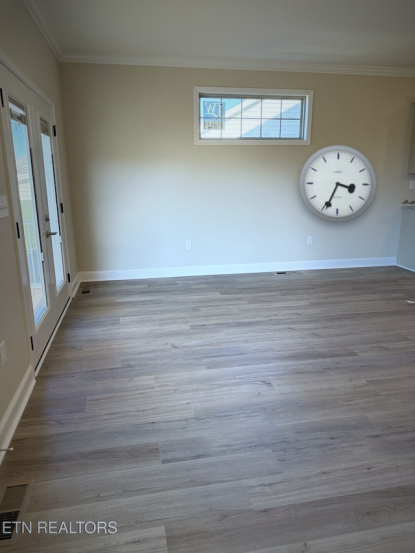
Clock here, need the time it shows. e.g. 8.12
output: 3.34
